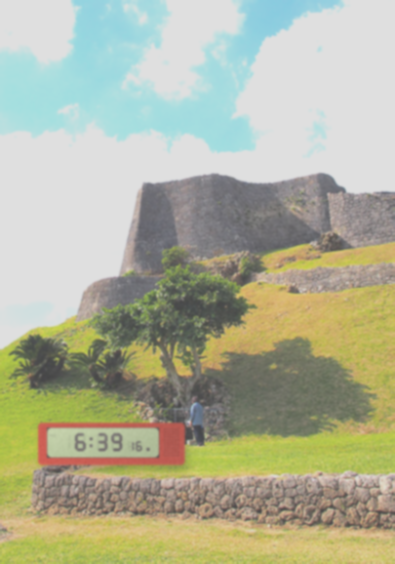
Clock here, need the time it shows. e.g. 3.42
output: 6.39
